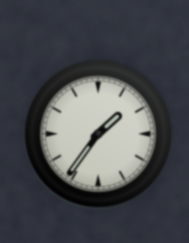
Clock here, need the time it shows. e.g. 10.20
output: 1.36
